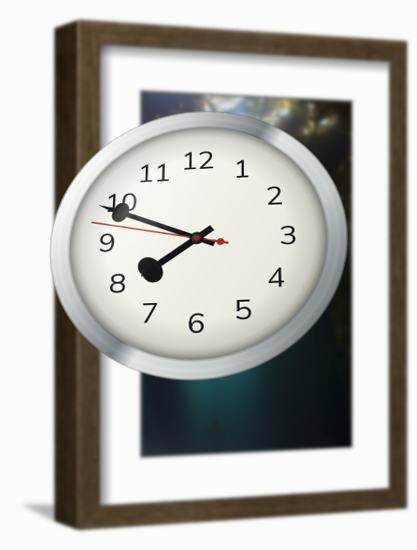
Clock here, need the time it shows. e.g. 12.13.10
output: 7.48.47
